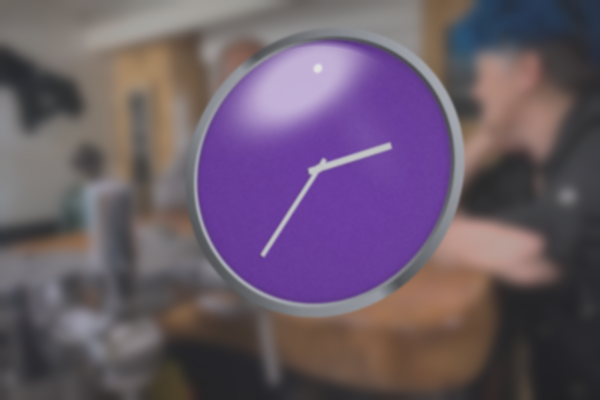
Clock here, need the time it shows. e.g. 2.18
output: 2.36
